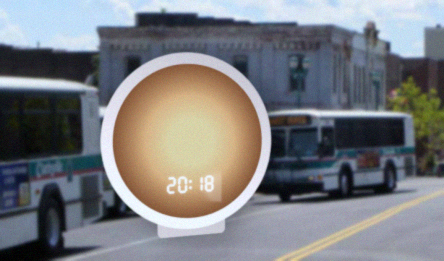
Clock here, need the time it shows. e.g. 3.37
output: 20.18
